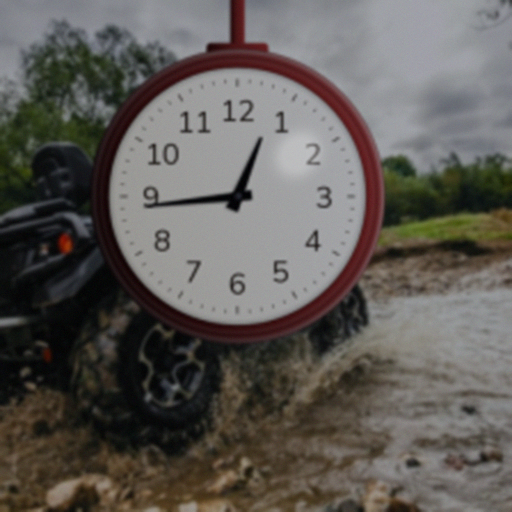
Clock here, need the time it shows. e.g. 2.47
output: 12.44
